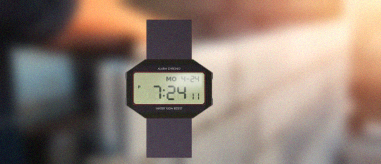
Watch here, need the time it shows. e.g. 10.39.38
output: 7.24.11
